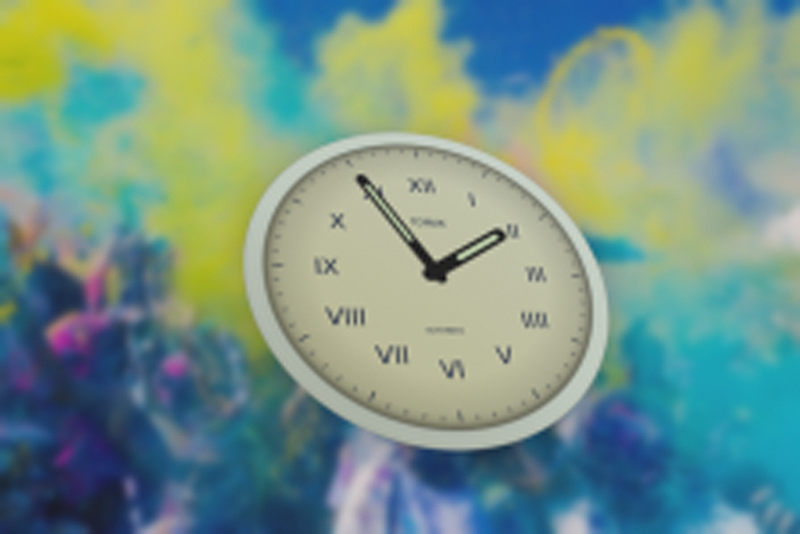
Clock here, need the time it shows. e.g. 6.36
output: 1.55
